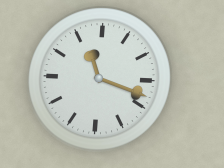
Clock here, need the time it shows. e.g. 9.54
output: 11.18
